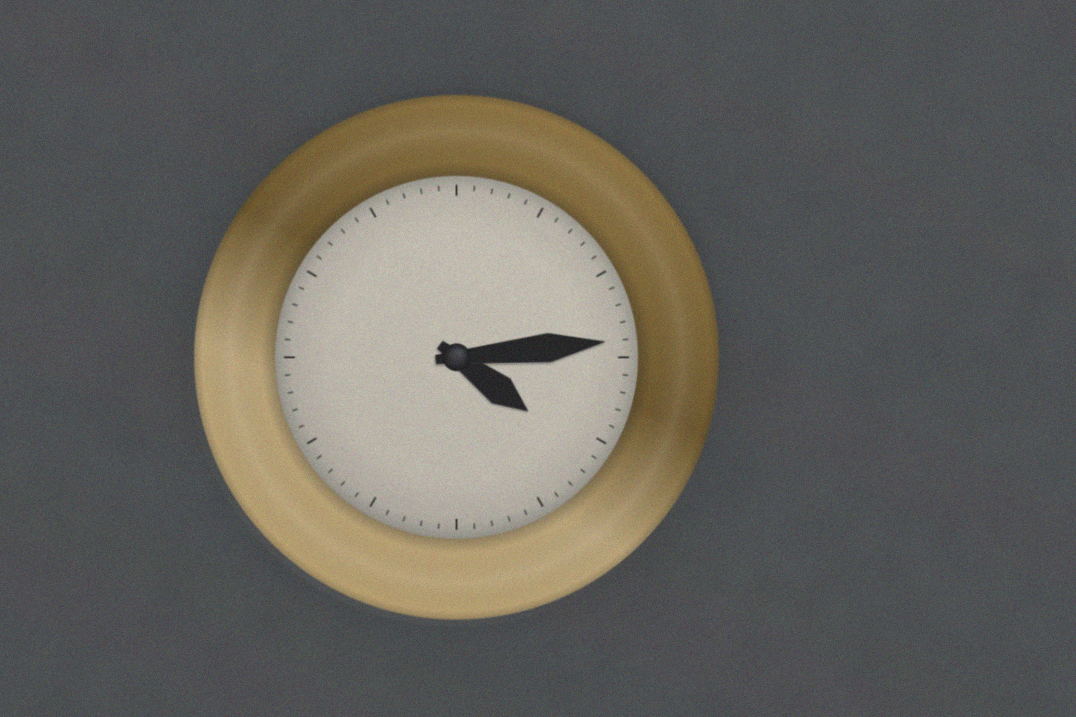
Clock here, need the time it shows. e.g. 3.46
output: 4.14
